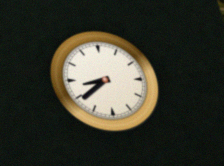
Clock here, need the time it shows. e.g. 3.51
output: 8.39
